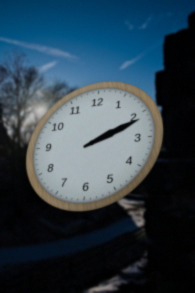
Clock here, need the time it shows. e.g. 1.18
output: 2.11
